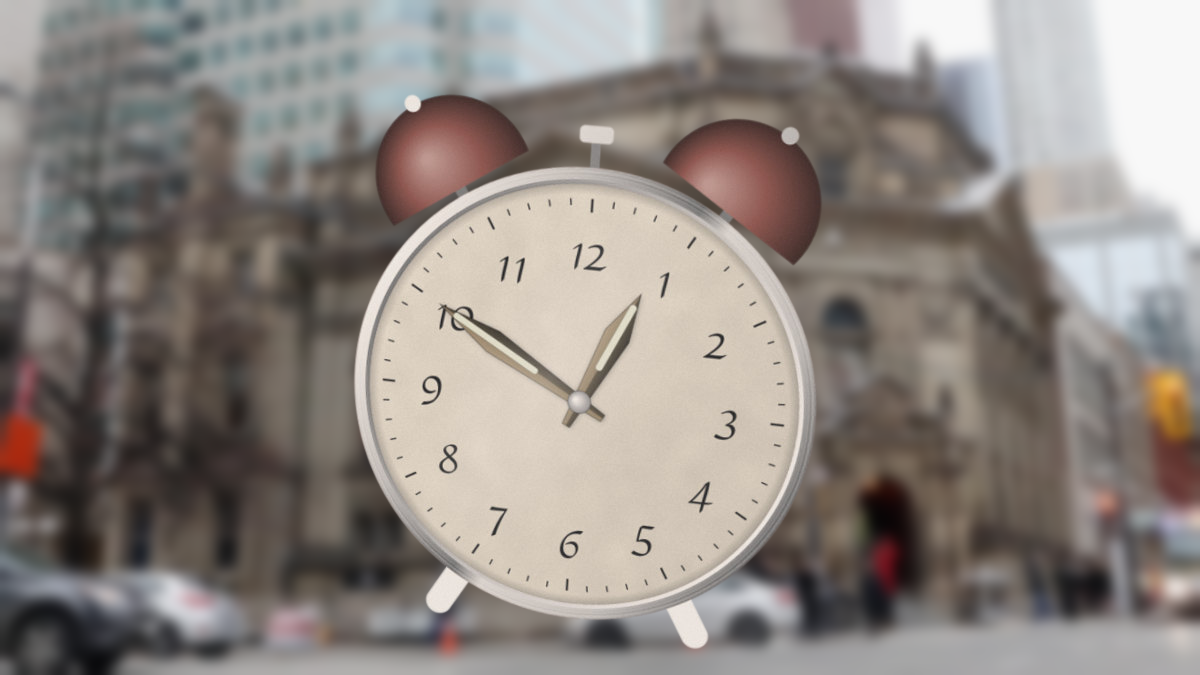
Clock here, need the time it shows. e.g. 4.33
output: 12.50
